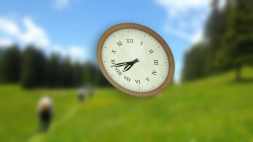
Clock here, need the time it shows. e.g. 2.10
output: 7.43
